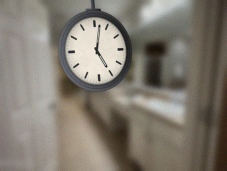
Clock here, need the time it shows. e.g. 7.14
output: 5.02
